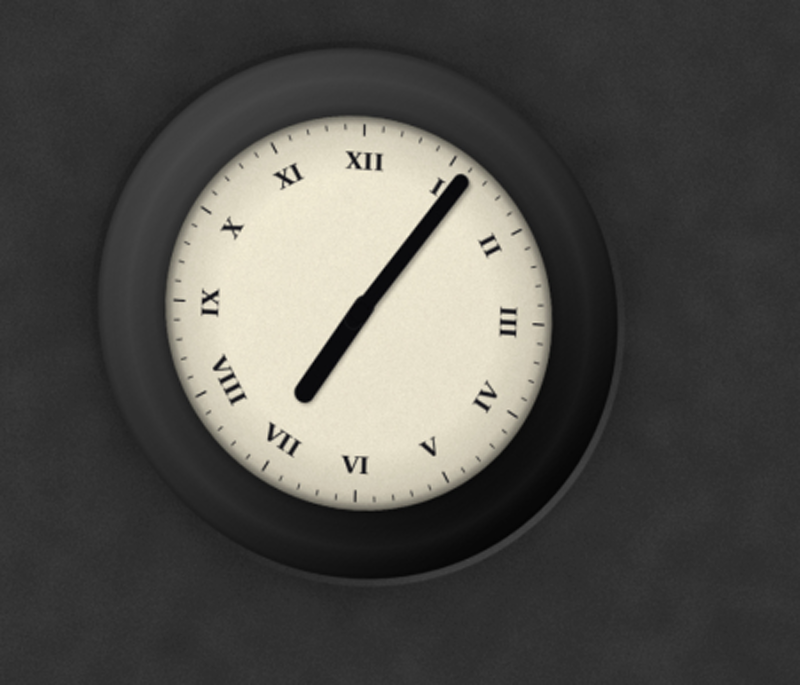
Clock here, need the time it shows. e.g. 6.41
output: 7.06
